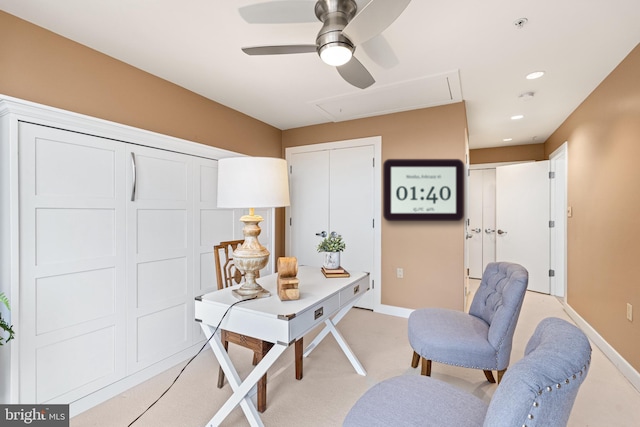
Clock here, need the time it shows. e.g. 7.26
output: 1.40
